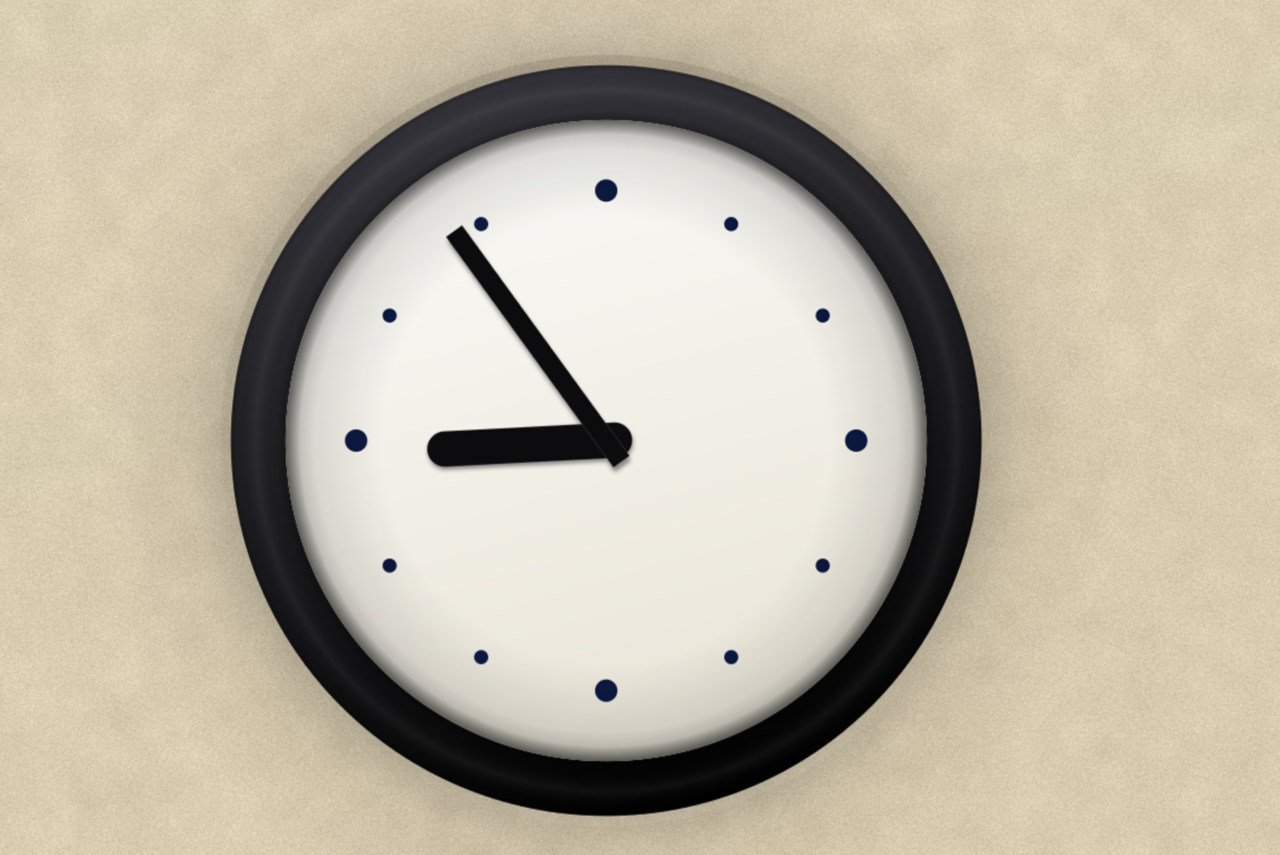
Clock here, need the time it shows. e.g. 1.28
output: 8.54
